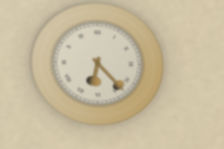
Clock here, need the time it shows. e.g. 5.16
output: 6.23
